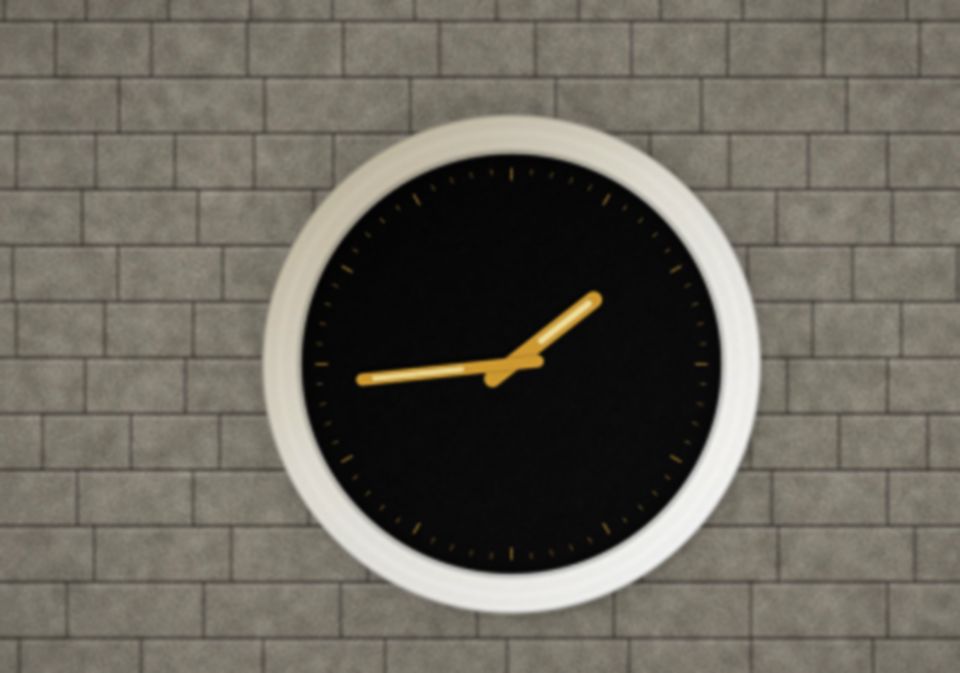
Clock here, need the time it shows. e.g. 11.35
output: 1.44
